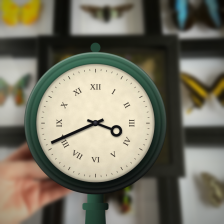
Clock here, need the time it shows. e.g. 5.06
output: 3.41
